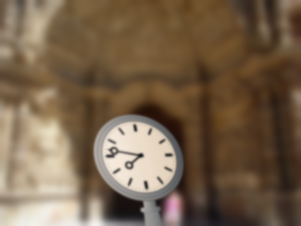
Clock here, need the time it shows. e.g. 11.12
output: 7.47
